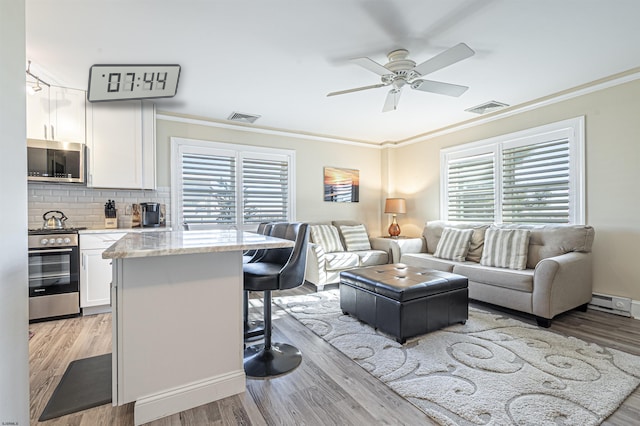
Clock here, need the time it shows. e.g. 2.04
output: 7.44
